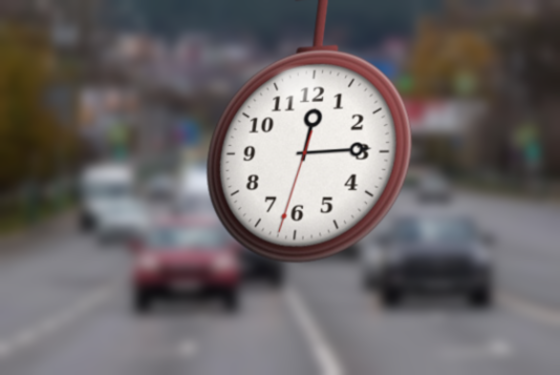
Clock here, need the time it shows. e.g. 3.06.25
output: 12.14.32
